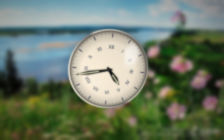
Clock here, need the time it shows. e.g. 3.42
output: 4.43
